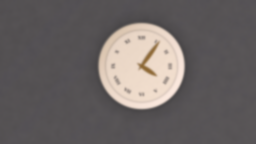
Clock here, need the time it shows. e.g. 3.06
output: 4.06
